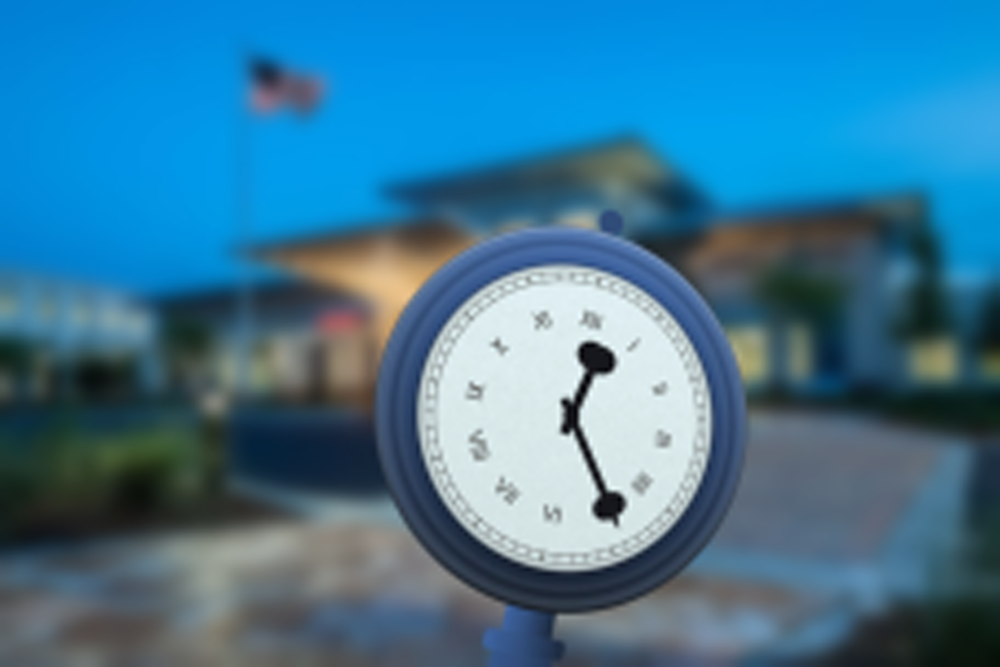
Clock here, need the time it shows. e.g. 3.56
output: 12.24
